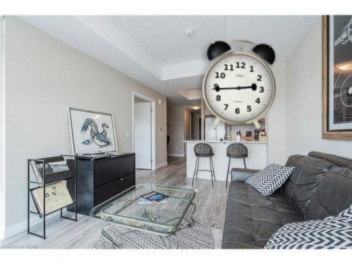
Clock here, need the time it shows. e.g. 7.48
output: 2.44
